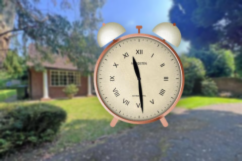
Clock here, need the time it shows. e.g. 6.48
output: 11.29
